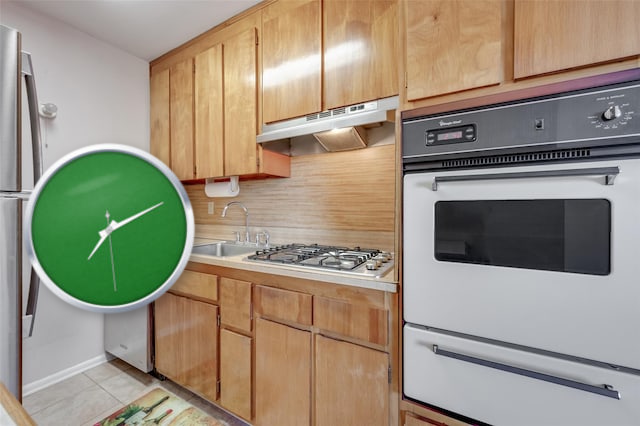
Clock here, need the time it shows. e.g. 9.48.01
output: 7.10.29
